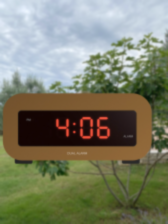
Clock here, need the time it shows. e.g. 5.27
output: 4.06
